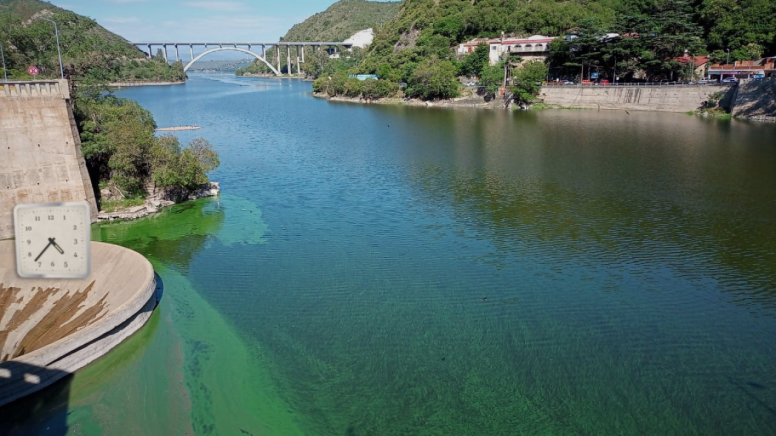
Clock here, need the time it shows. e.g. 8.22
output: 4.37
